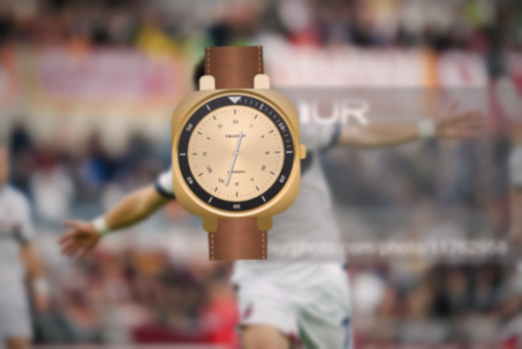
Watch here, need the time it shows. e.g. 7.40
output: 12.33
